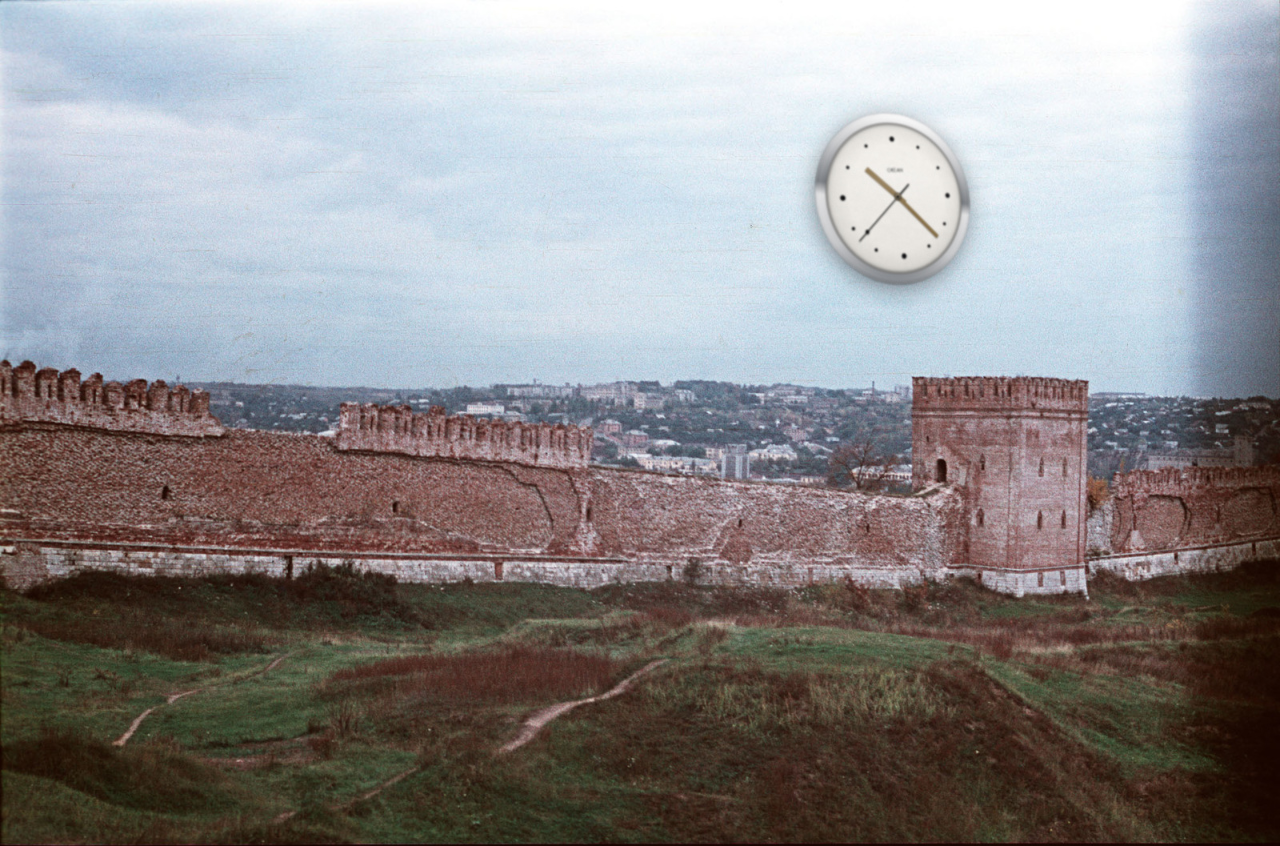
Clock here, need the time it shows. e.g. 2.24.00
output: 10.22.38
